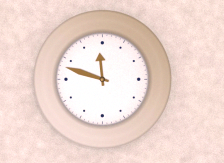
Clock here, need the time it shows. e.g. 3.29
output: 11.48
